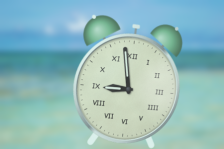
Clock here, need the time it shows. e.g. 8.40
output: 8.58
